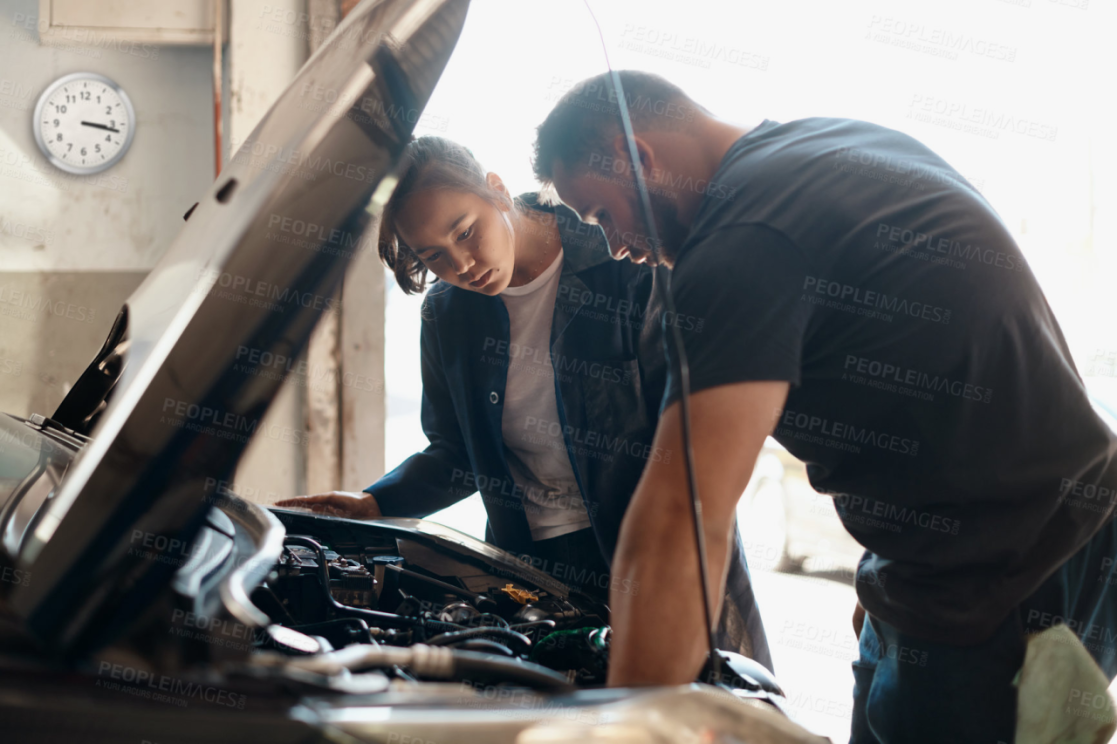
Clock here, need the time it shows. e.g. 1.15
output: 3.17
